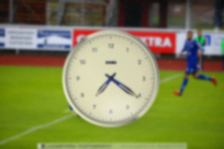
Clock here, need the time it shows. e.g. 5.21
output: 7.21
